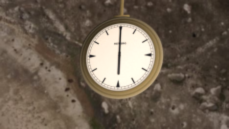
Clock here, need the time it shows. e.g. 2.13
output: 6.00
